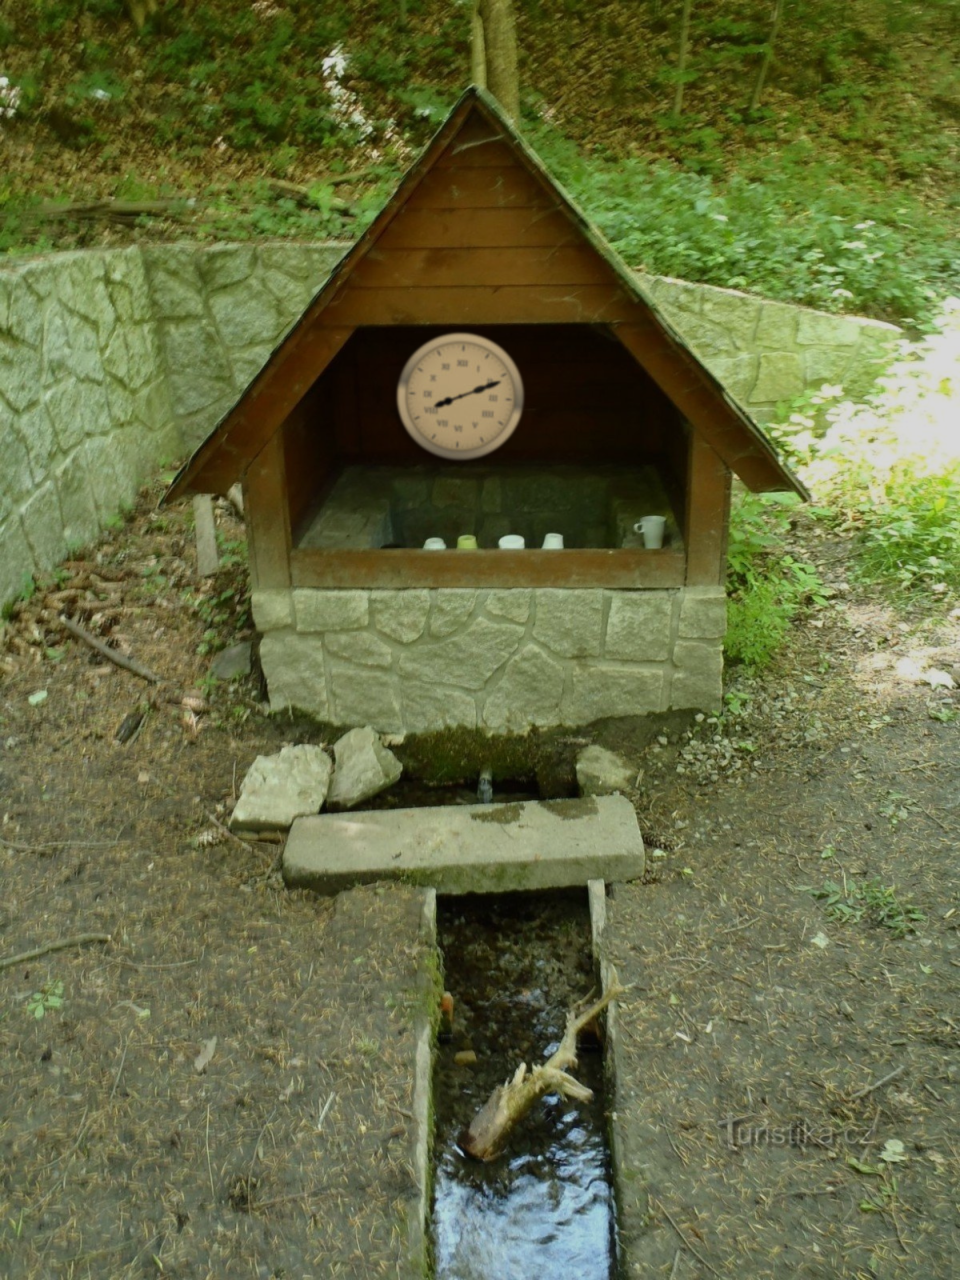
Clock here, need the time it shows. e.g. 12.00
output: 8.11
